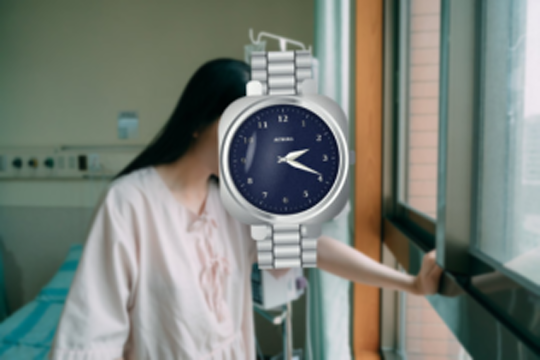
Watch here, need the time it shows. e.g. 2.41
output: 2.19
